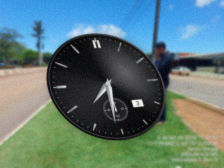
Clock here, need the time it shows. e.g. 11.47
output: 7.31
